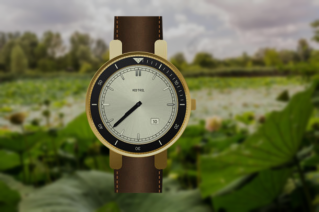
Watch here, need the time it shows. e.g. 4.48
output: 7.38
